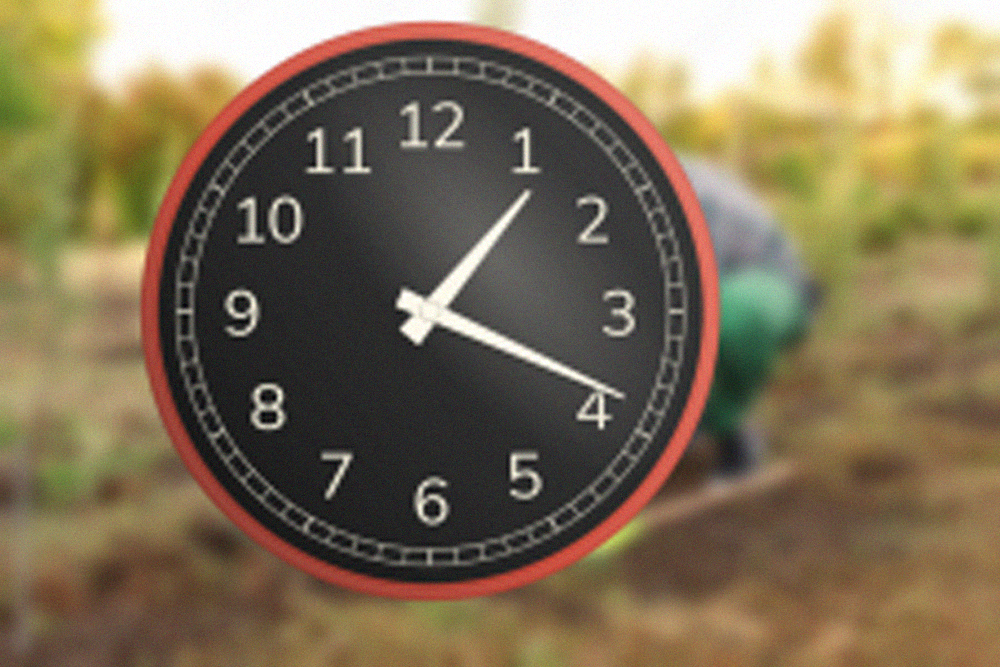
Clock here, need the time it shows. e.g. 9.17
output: 1.19
